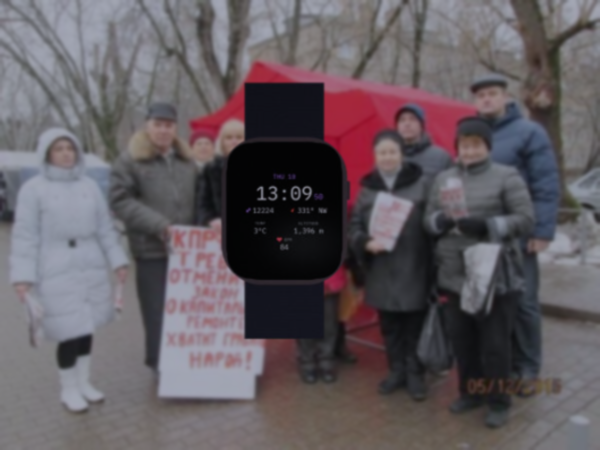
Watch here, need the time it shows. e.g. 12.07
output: 13.09
